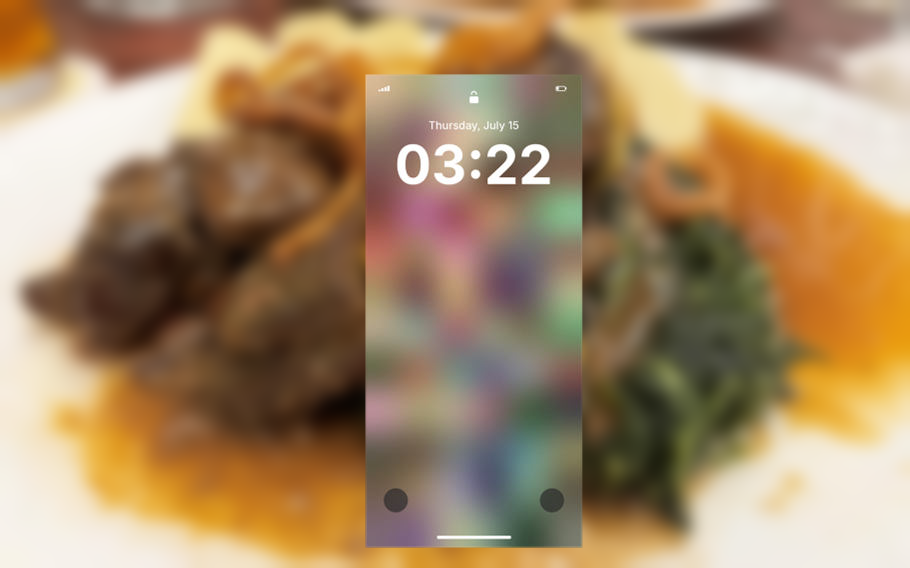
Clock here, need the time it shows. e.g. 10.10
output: 3.22
